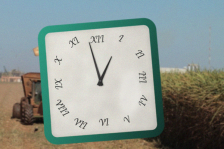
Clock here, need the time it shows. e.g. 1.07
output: 12.58
